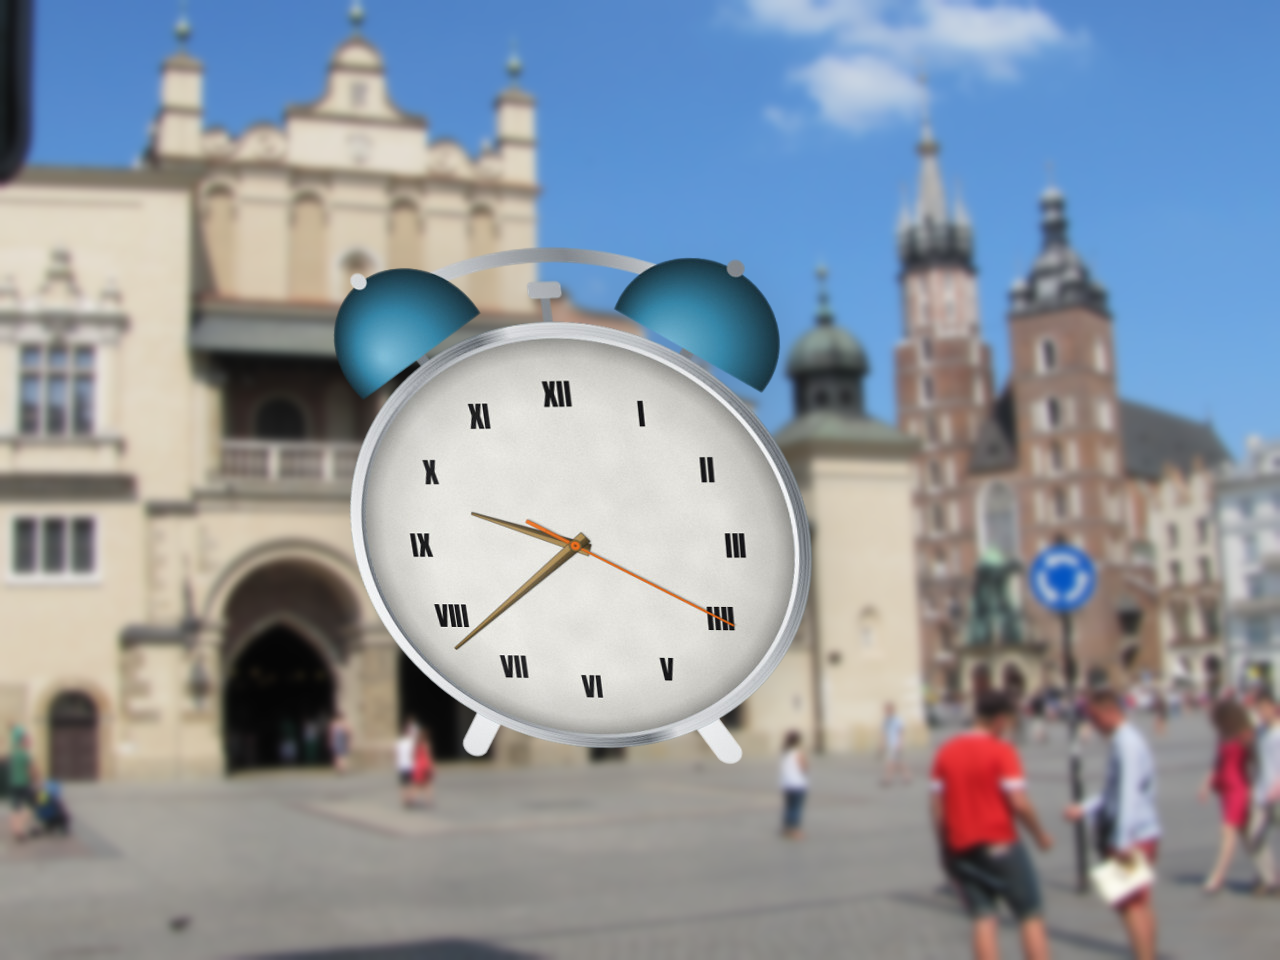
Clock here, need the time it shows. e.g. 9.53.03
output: 9.38.20
